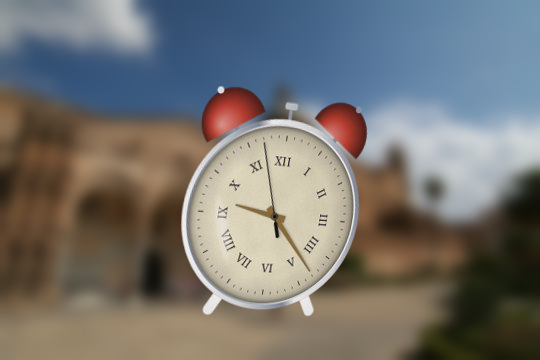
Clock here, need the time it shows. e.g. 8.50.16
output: 9.22.57
